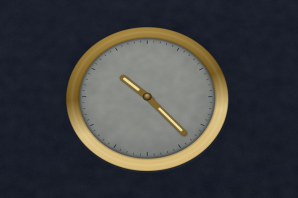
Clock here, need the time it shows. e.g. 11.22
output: 10.23
